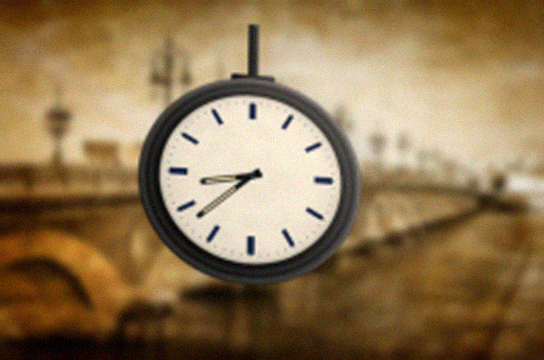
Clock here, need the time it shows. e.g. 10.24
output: 8.38
